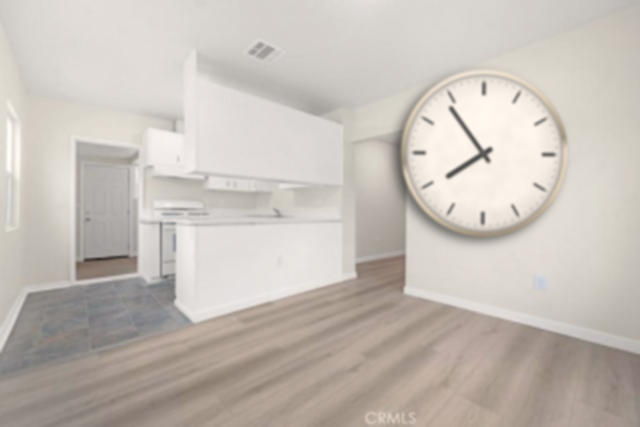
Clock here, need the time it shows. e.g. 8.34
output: 7.54
